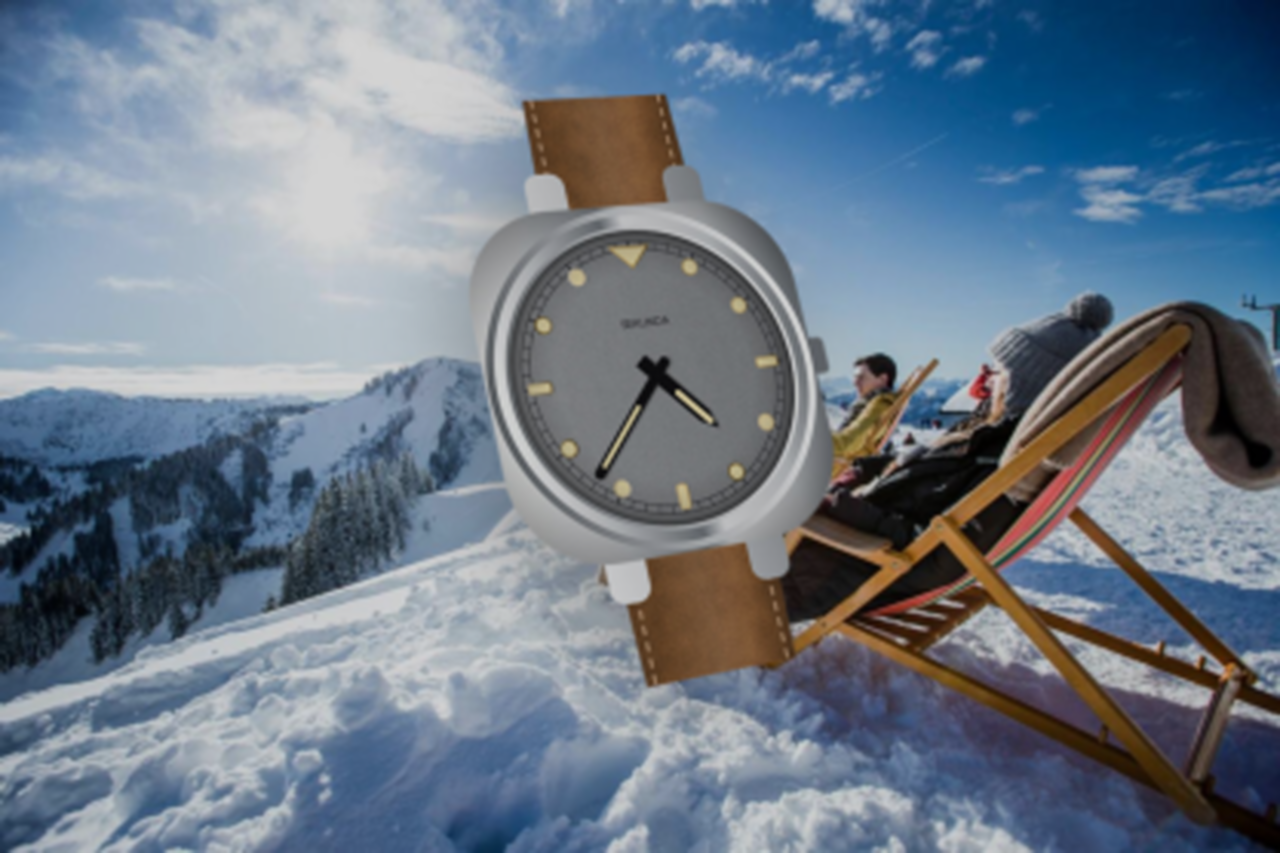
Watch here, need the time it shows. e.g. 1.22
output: 4.37
